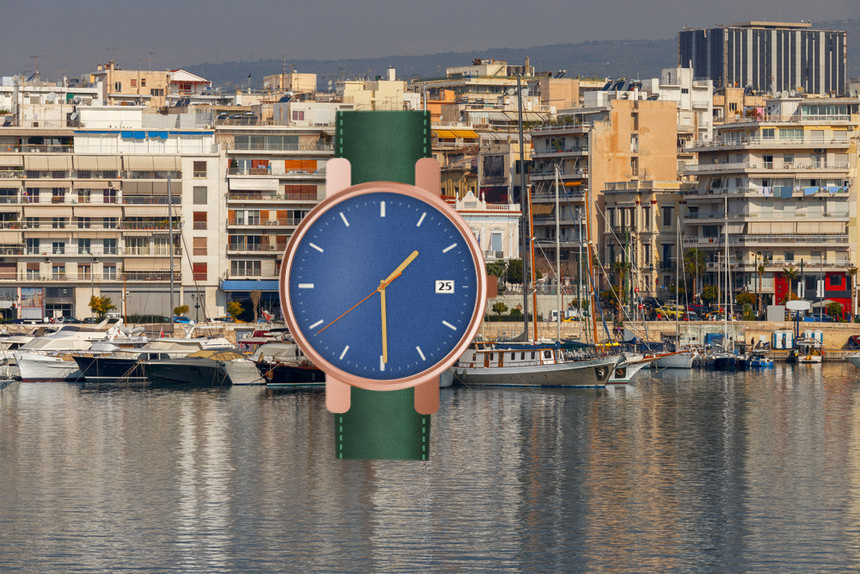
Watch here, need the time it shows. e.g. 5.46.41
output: 1.29.39
